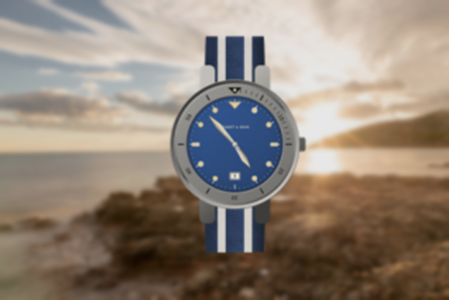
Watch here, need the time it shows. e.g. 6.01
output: 4.53
